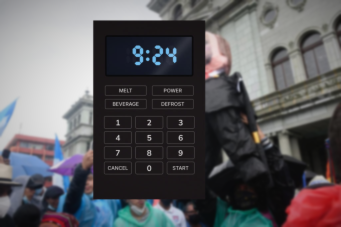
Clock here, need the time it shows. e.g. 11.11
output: 9.24
